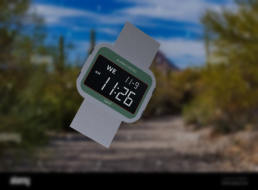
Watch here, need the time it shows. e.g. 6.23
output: 11.26
